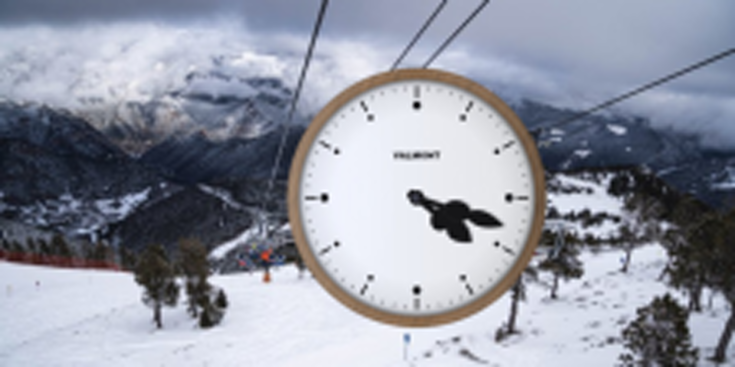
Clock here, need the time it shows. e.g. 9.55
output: 4.18
